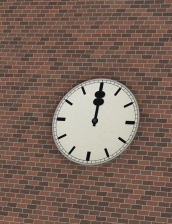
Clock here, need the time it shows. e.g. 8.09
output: 12.00
